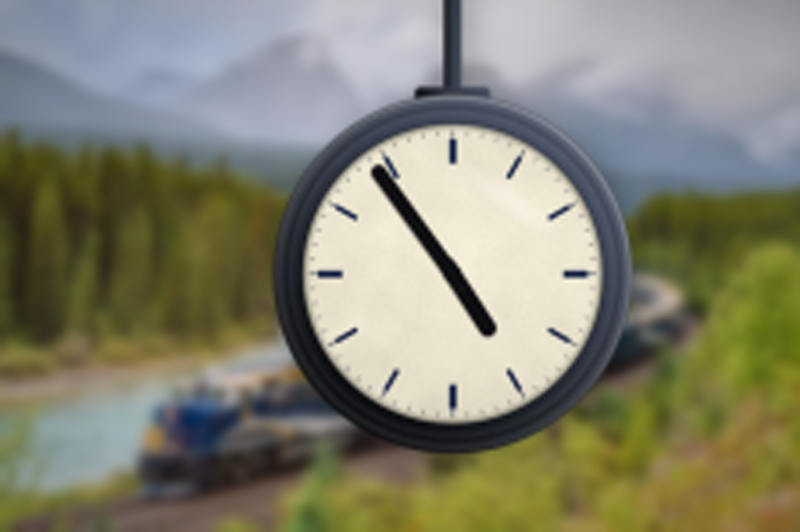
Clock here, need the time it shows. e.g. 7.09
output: 4.54
